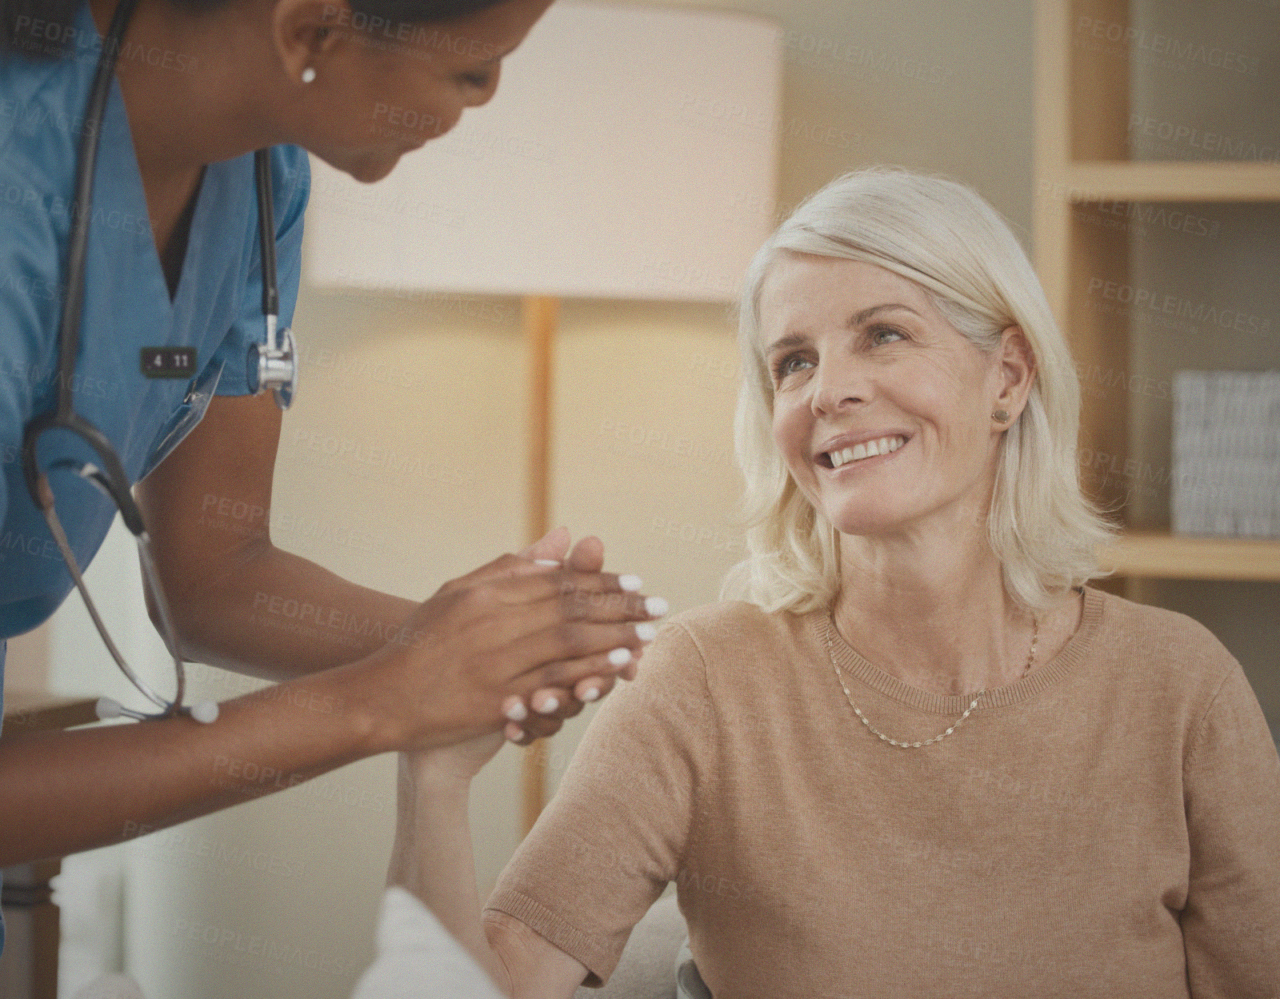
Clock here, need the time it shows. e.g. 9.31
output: 4.11
